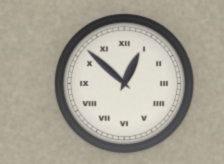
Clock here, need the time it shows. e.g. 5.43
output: 12.52
